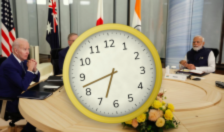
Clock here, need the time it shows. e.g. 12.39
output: 6.42
